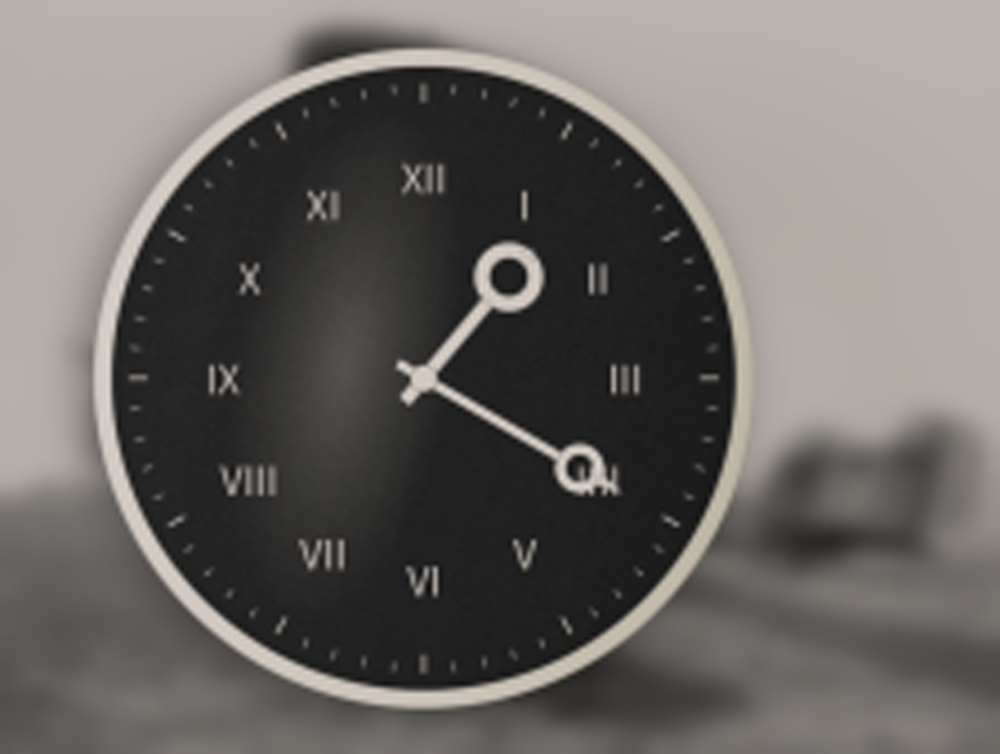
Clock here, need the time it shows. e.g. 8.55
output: 1.20
